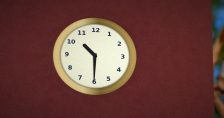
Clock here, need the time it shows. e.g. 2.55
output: 10.30
